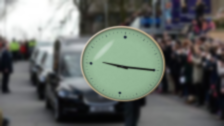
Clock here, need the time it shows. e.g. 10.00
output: 9.15
